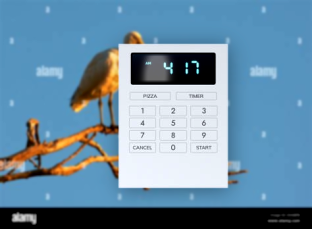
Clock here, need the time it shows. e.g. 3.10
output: 4.17
